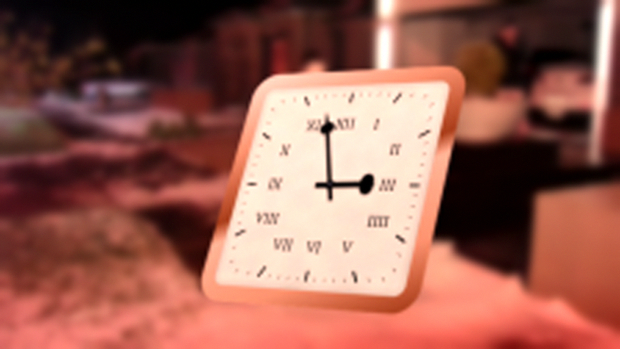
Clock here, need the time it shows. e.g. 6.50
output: 2.57
